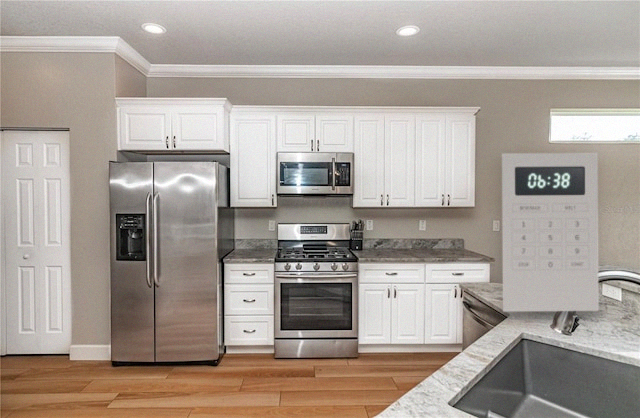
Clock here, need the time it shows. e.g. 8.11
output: 6.38
